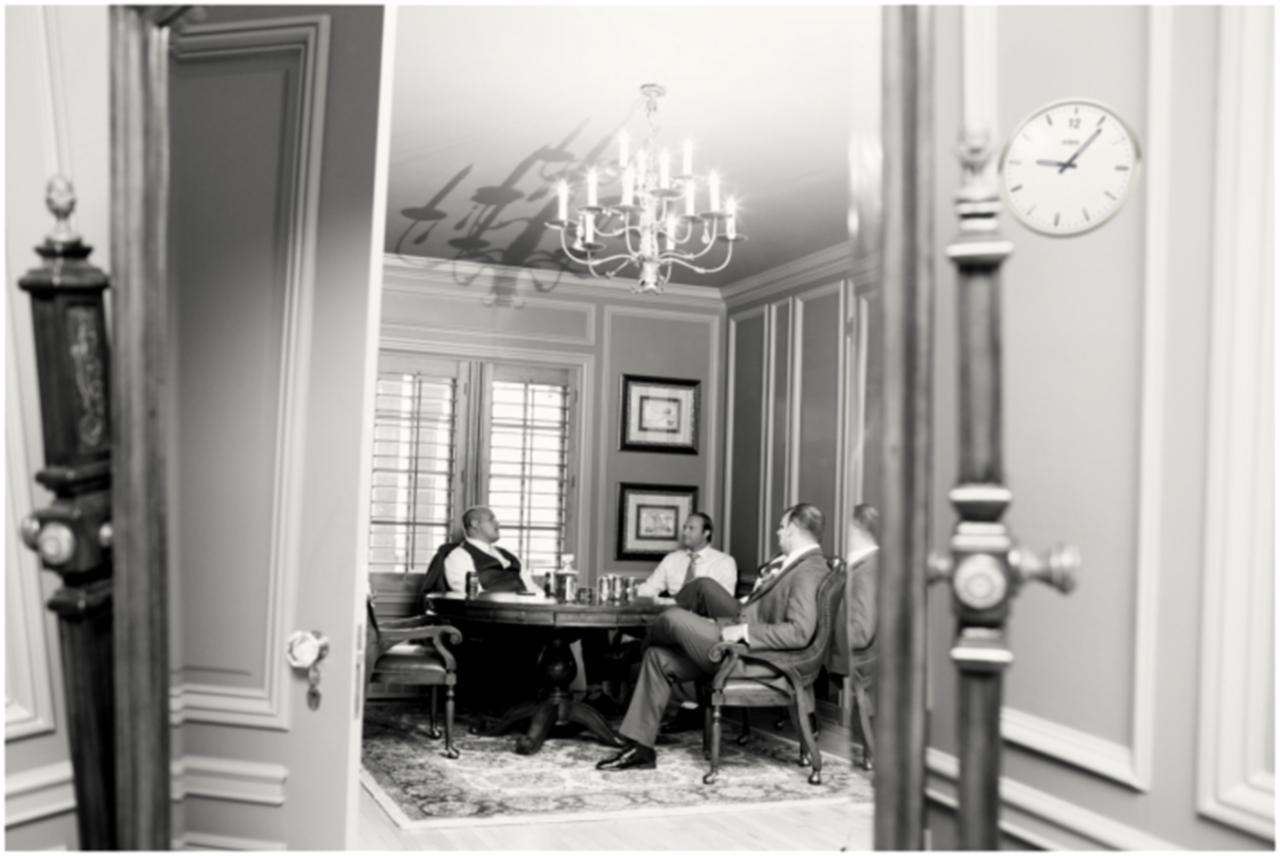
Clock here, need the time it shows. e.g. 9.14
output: 9.06
